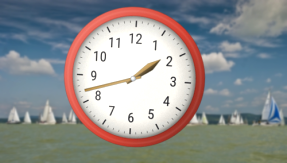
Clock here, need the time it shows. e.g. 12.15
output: 1.42
